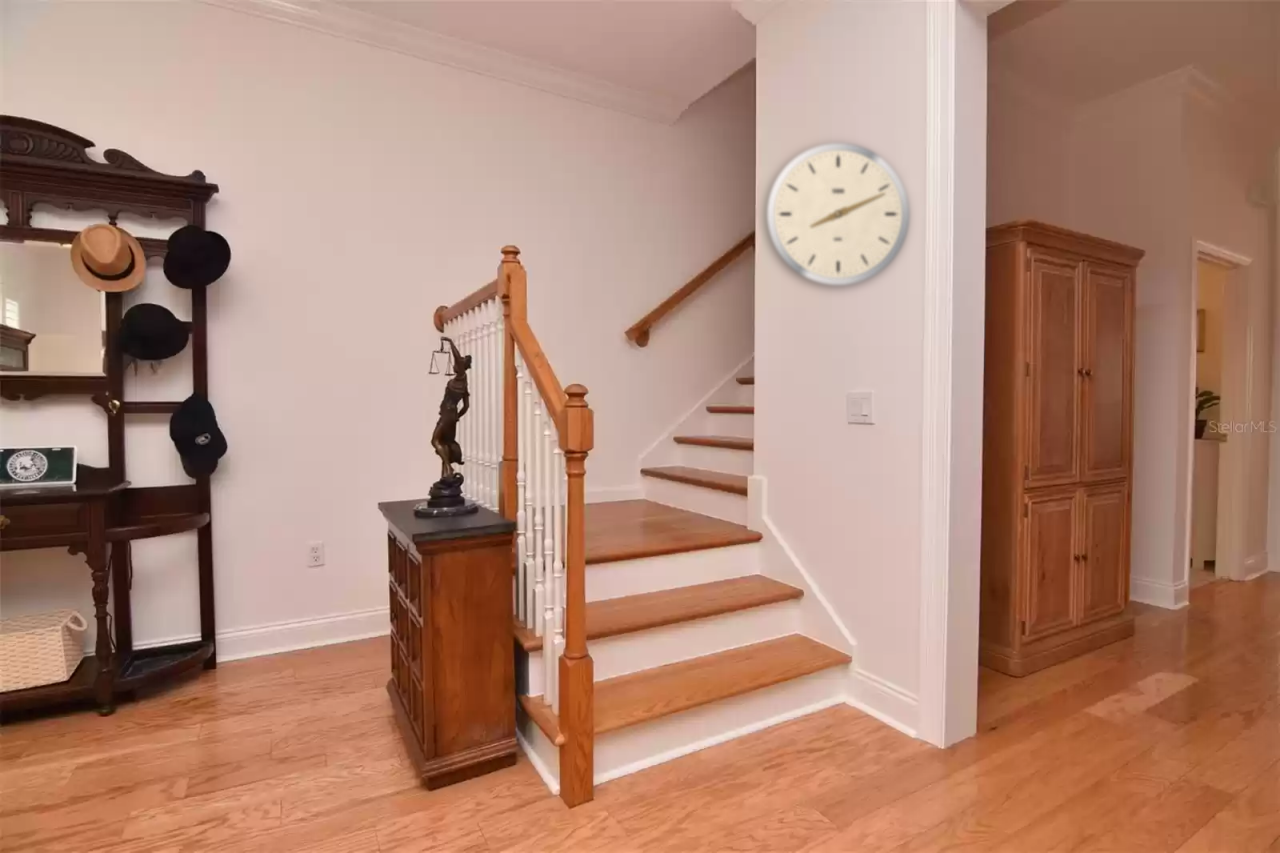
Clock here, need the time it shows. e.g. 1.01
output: 8.11
